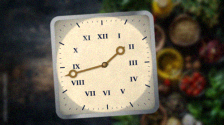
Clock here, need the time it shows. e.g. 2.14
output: 1.43
